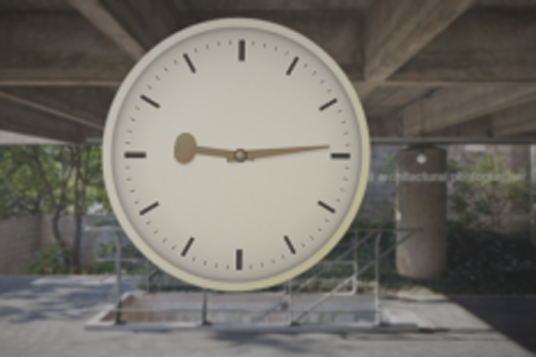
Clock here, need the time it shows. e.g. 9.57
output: 9.14
